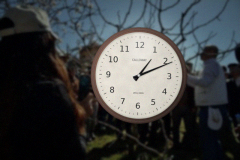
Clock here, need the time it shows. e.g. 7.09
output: 1.11
